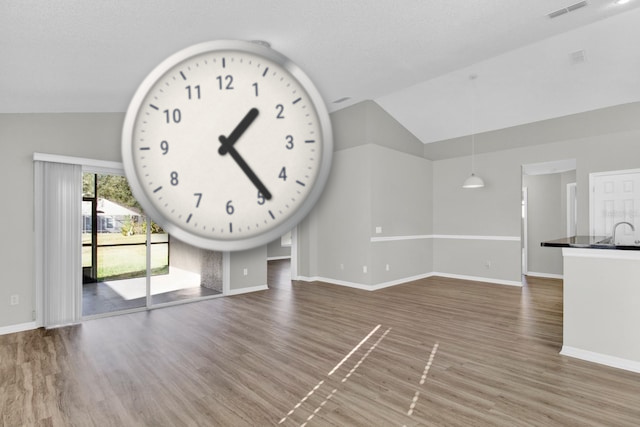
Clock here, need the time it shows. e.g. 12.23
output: 1.24
